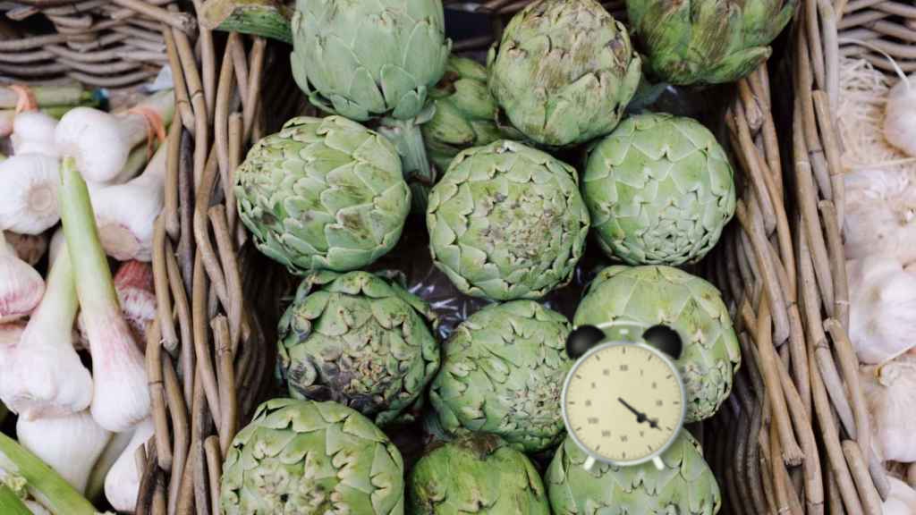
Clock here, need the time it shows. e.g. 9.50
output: 4.21
